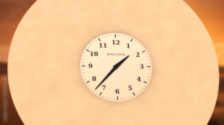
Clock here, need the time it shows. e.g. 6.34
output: 1.37
